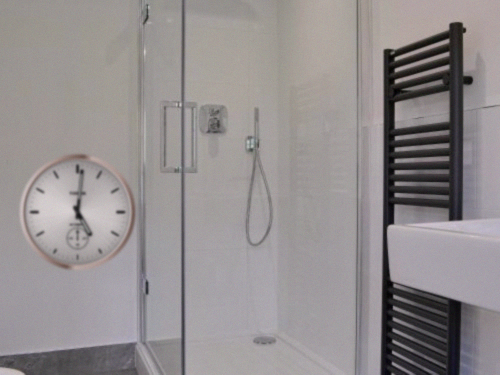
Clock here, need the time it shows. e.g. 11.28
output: 5.01
